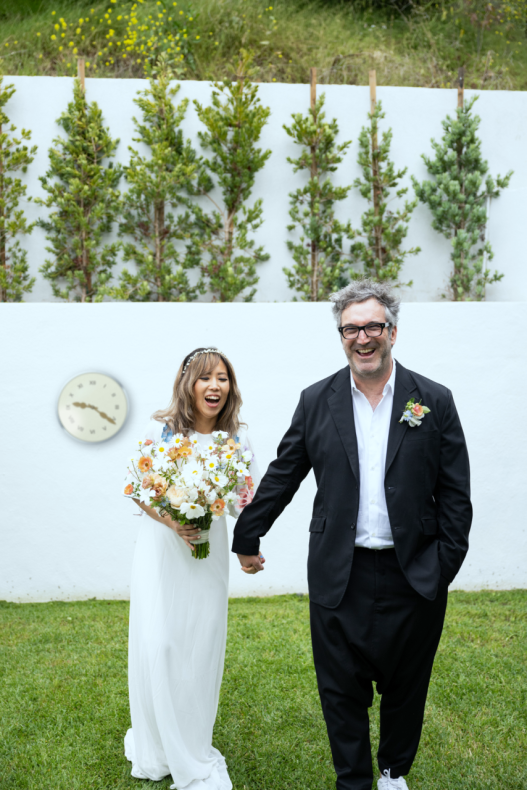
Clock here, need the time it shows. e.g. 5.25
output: 9.21
